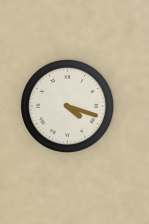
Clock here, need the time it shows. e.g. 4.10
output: 4.18
